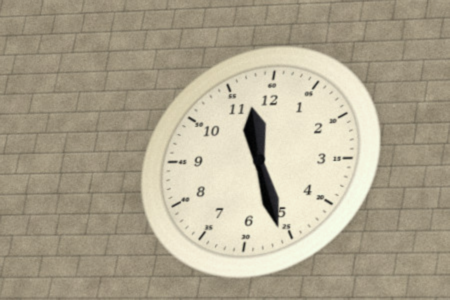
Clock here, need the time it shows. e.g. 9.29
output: 11.26
